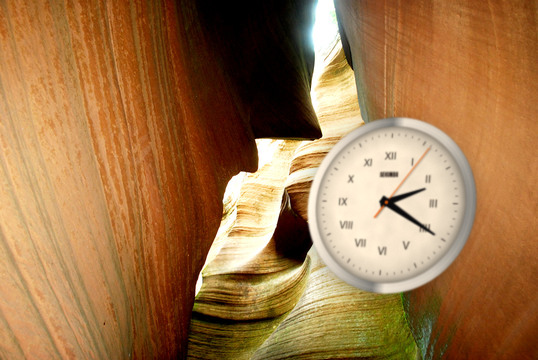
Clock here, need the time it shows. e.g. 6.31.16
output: 2.20.06
